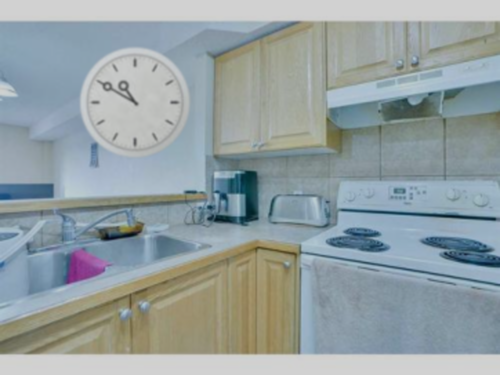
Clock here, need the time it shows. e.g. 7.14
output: 10.50
